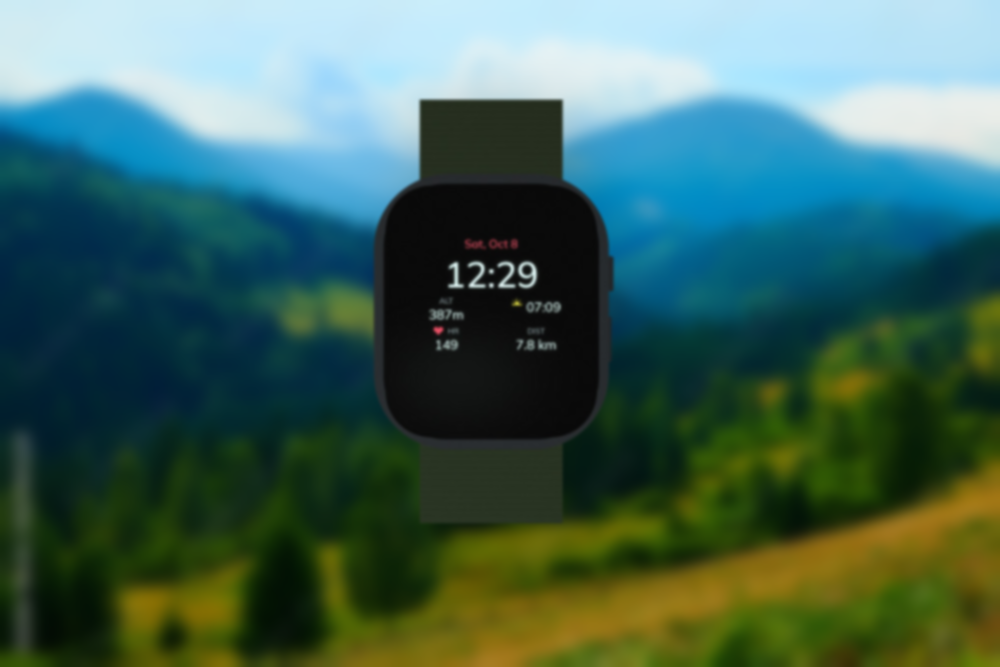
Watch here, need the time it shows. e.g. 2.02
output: 12.29
